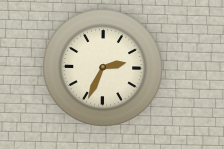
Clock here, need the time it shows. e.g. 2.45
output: 2.34
